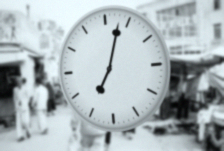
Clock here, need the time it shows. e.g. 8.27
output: 7.03
